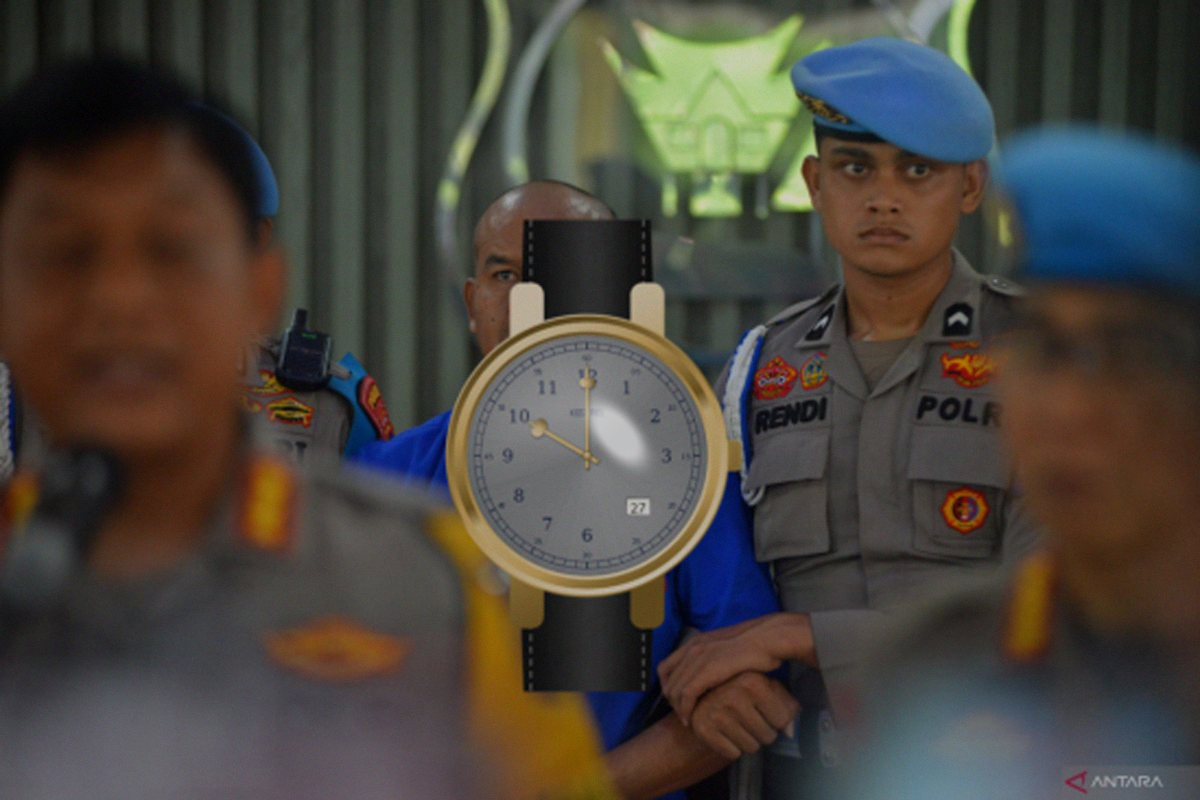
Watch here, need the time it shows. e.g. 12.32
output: 10.00
